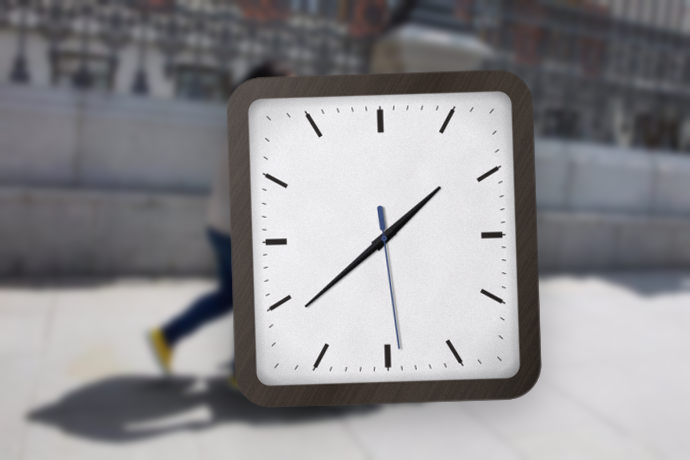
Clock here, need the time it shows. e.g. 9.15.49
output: 1.38.29
